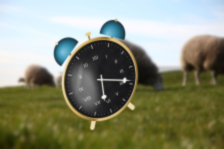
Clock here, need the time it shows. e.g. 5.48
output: 6.19
